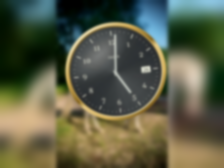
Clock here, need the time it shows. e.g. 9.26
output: 5.01
